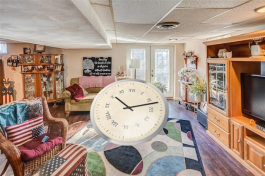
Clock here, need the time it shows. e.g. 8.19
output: 10.12
